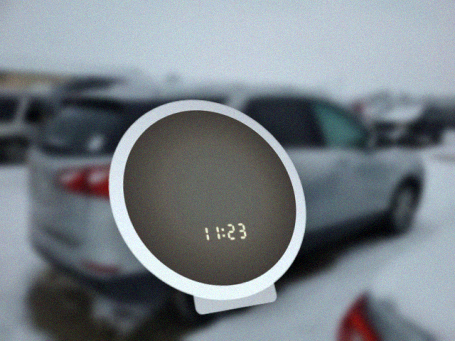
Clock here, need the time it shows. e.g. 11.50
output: 11.23
